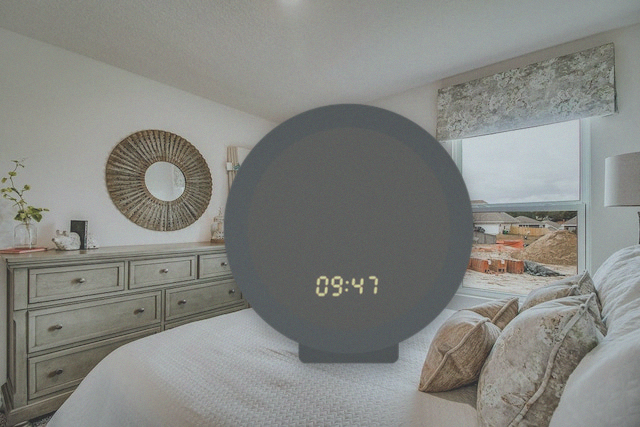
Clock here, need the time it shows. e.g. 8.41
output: 9.47
